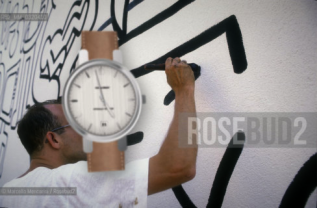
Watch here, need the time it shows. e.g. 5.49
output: 4.58
